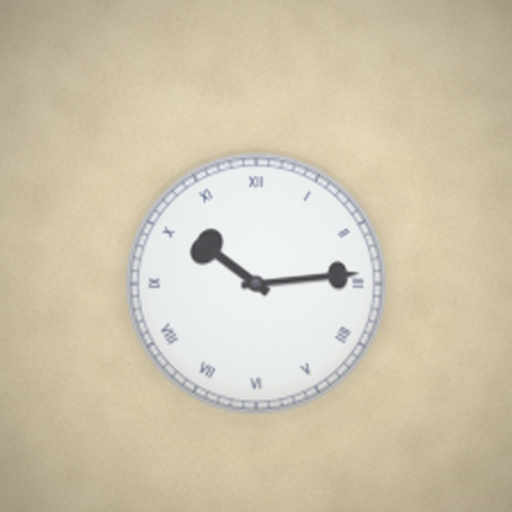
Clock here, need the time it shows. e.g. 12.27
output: 10.14
